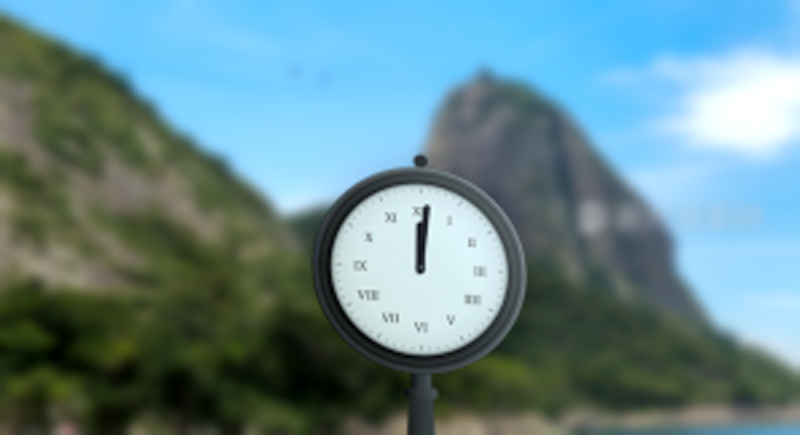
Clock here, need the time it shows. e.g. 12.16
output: 12.01
